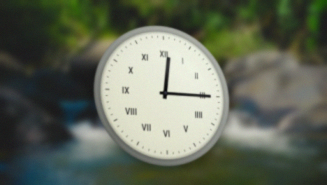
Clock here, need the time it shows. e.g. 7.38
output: 12.15
